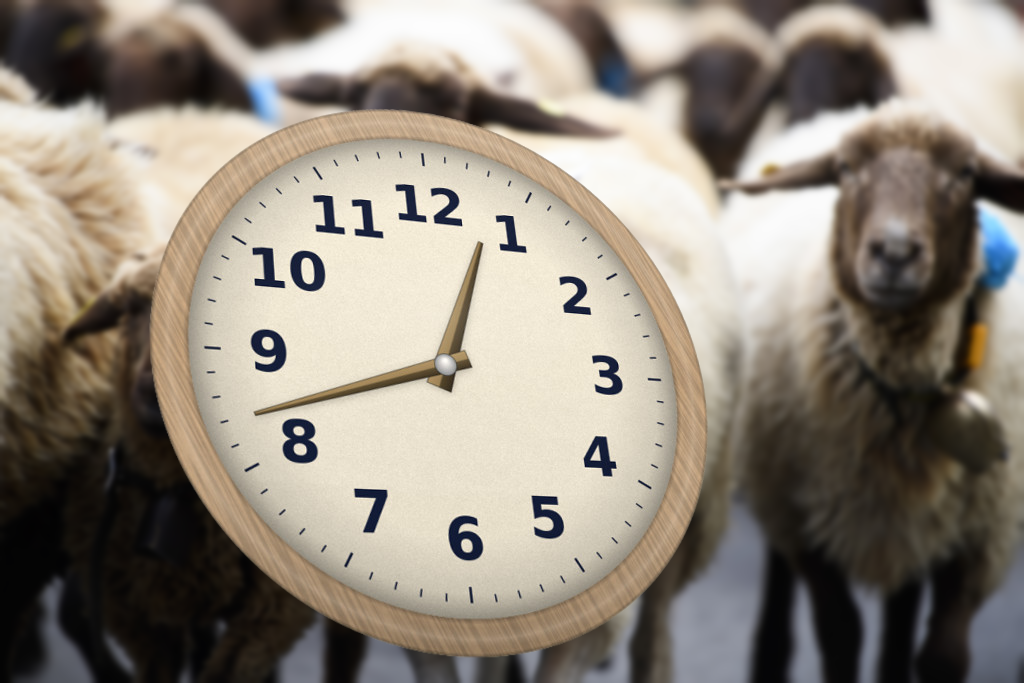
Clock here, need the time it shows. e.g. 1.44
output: 12.42
